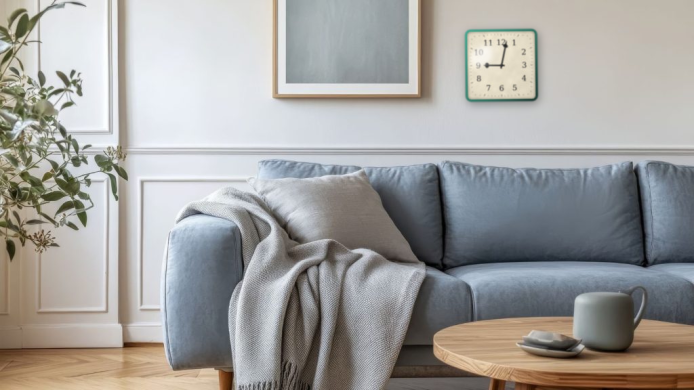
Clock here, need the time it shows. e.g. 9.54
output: 9.02
